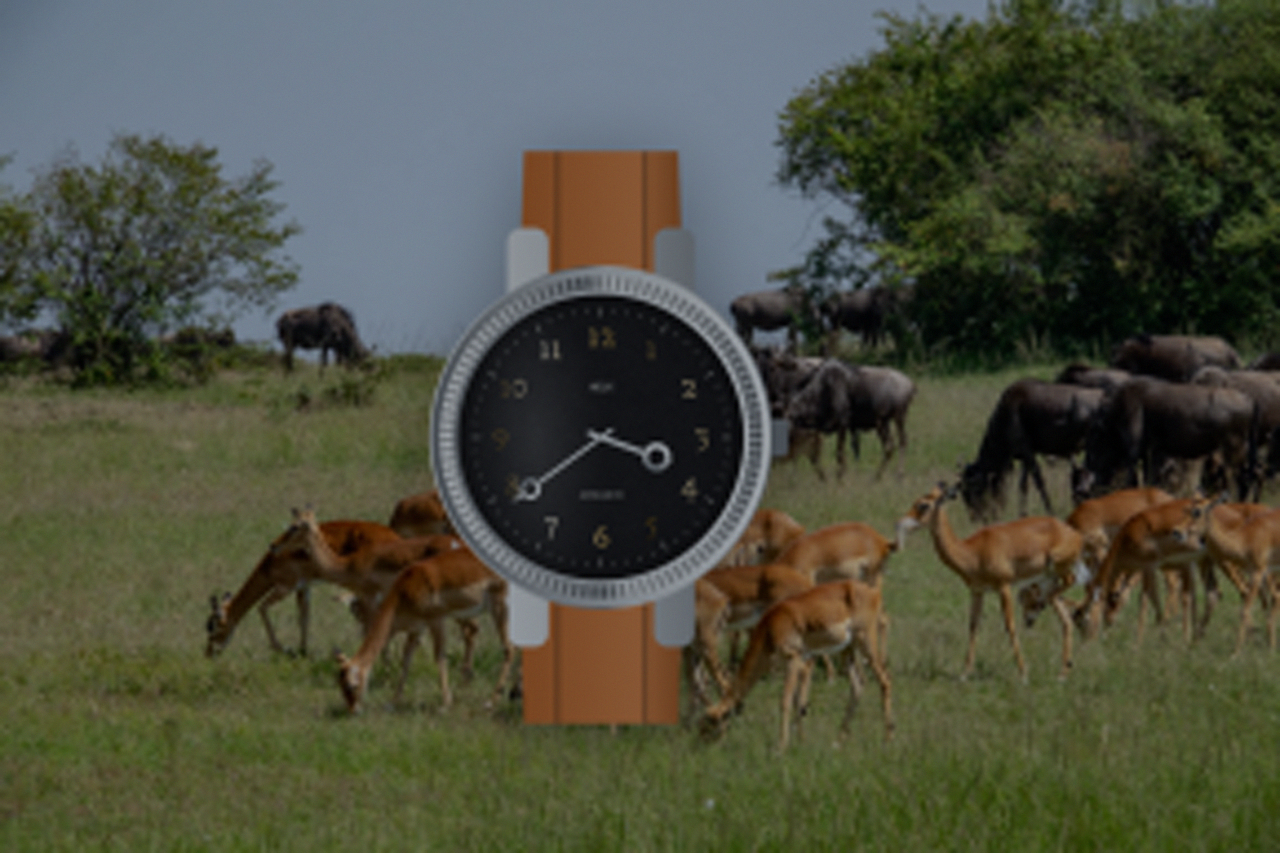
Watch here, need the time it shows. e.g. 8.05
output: 3.39
